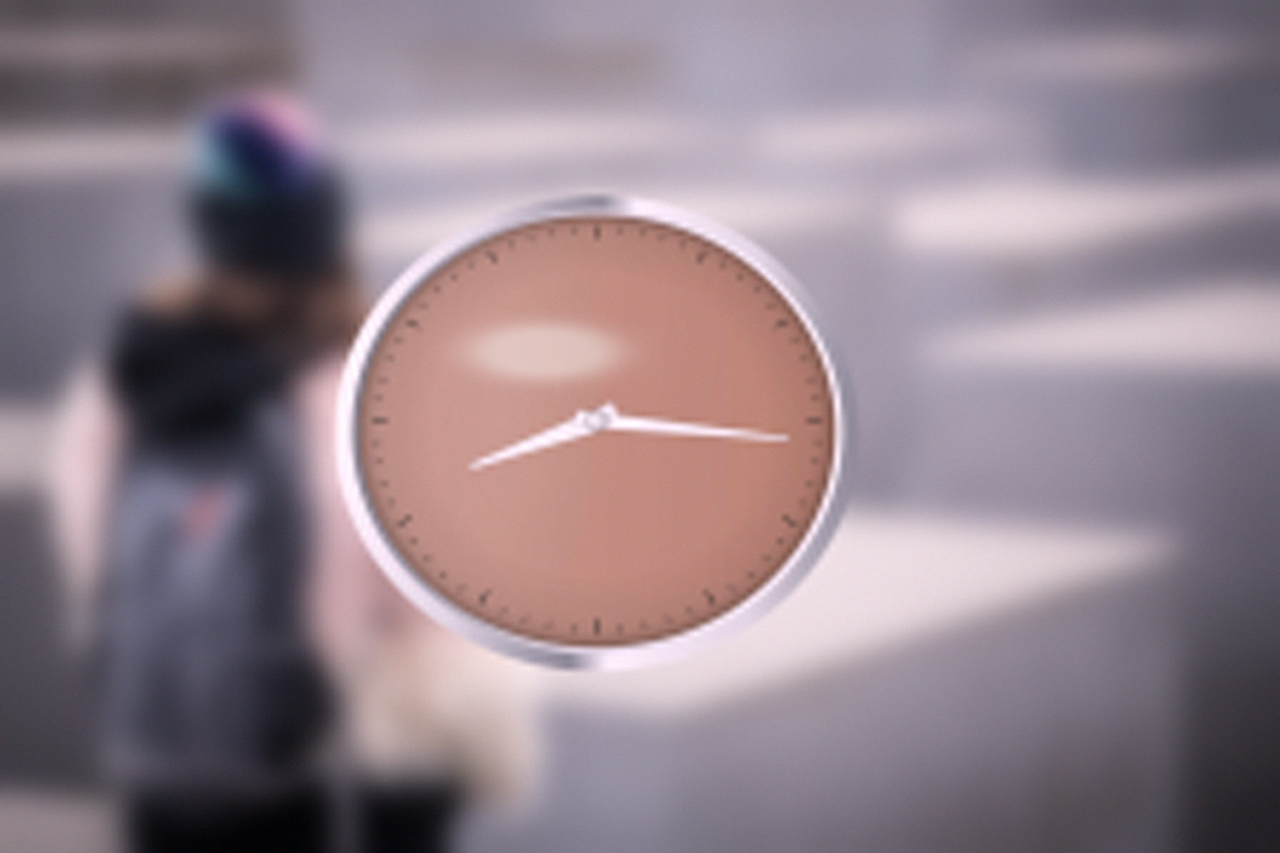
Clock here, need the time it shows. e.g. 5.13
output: 8.16
